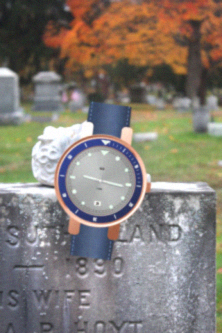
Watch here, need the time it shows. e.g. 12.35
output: 9.16
